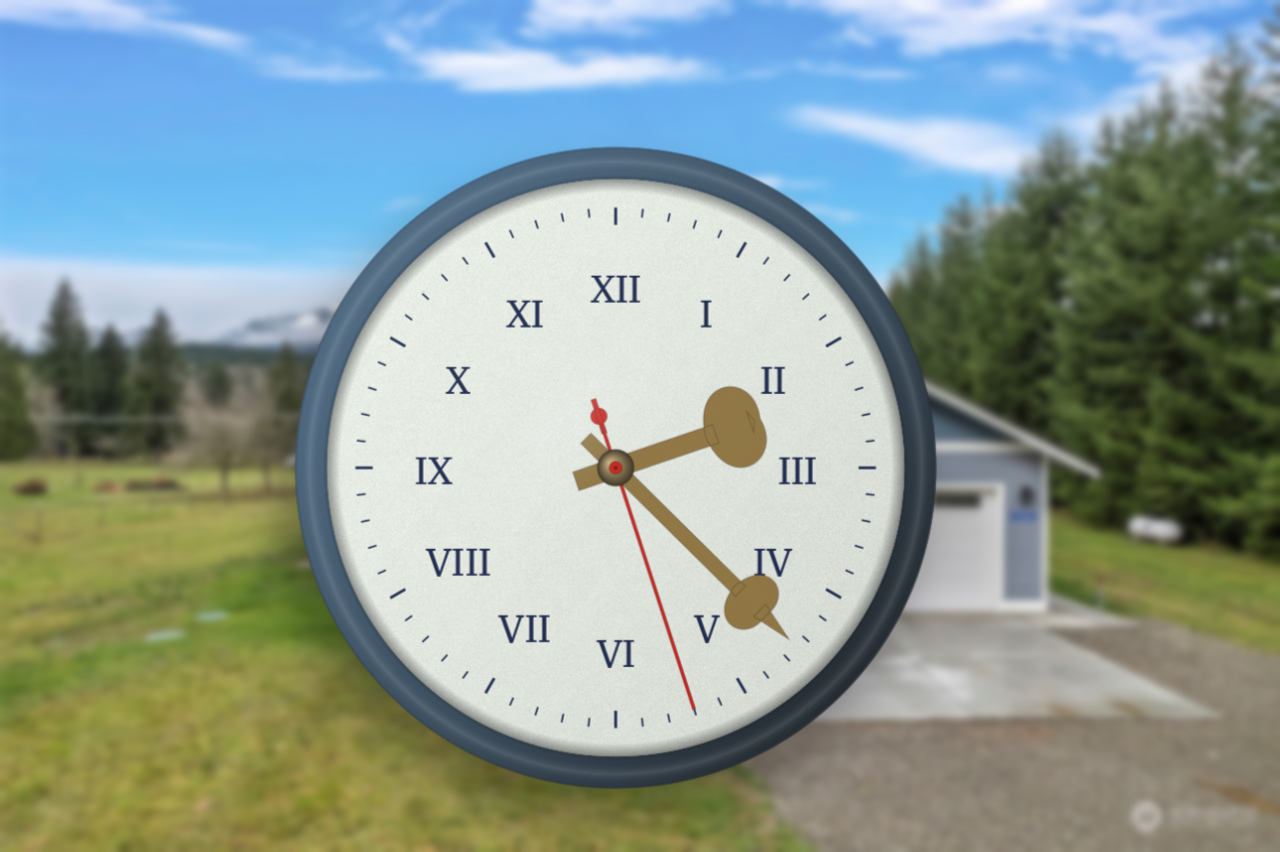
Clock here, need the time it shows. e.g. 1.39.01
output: 2.22.27
